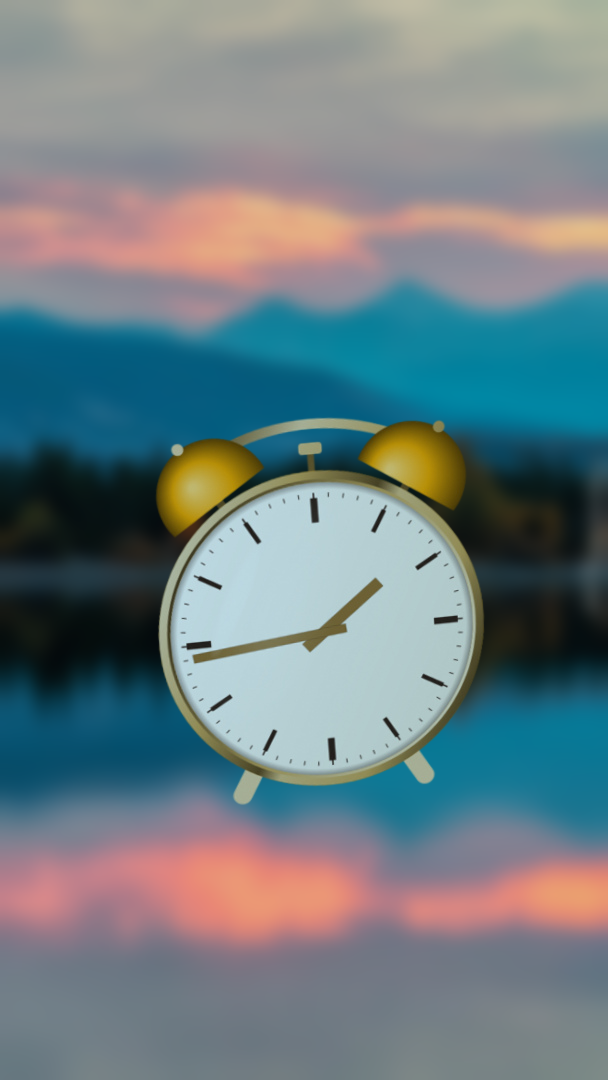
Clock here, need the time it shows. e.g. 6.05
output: 1.44
